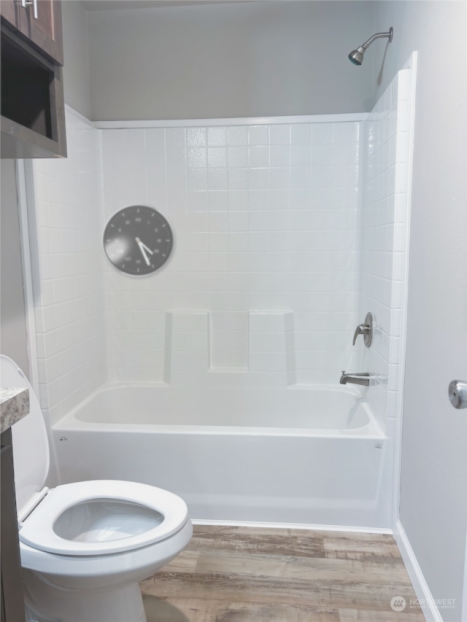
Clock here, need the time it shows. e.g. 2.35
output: 4.26
